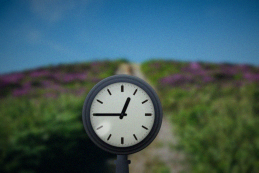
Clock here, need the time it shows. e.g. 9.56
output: 12.45
